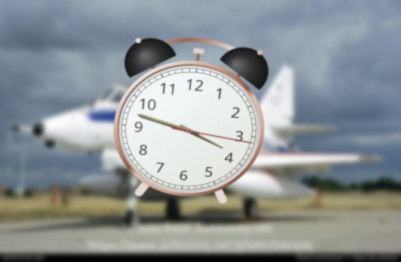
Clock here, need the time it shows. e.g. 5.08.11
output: 3.47.16
